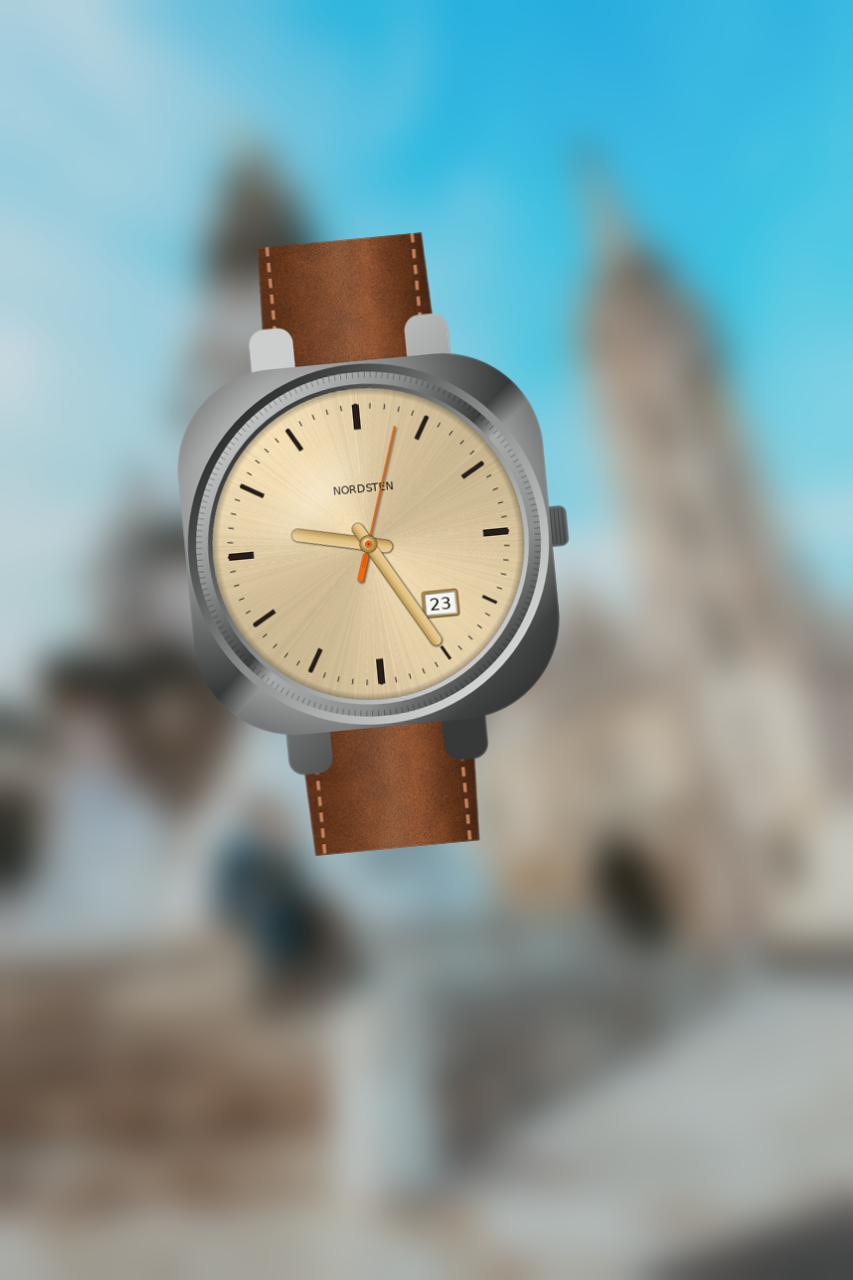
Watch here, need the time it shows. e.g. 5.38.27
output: 9.25.03
